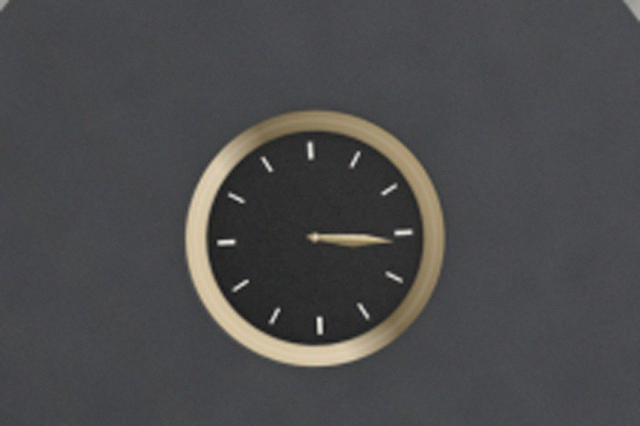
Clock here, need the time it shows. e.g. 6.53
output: 3.16
